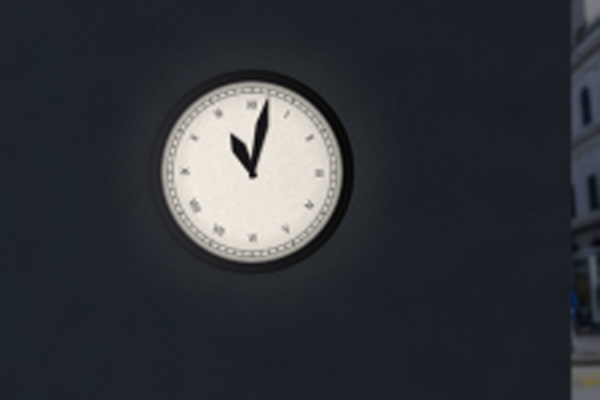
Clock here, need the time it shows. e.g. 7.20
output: 11.02
